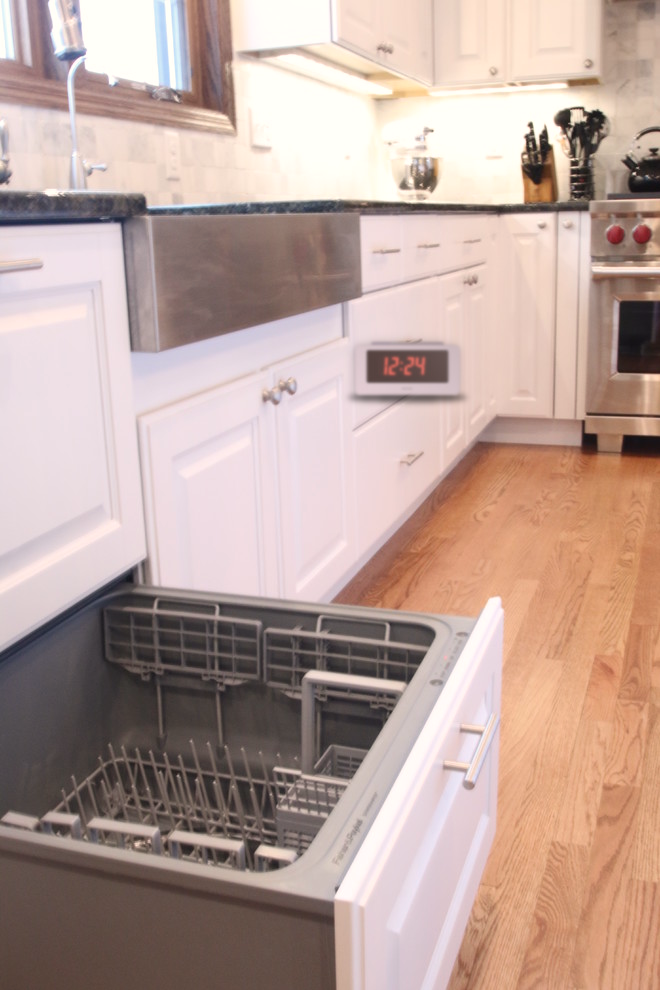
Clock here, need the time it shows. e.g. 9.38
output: 12.24
